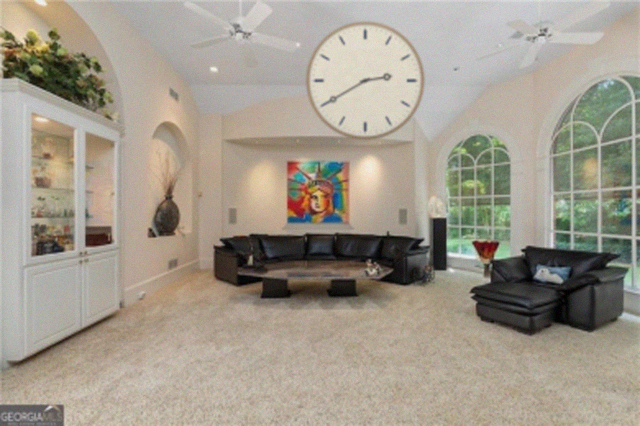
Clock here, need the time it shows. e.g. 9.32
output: 2.40
